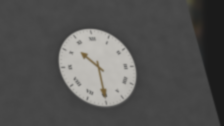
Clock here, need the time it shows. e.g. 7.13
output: 10.30
